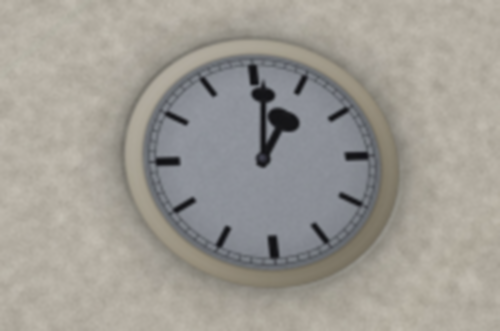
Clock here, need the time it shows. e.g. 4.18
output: 1.01
